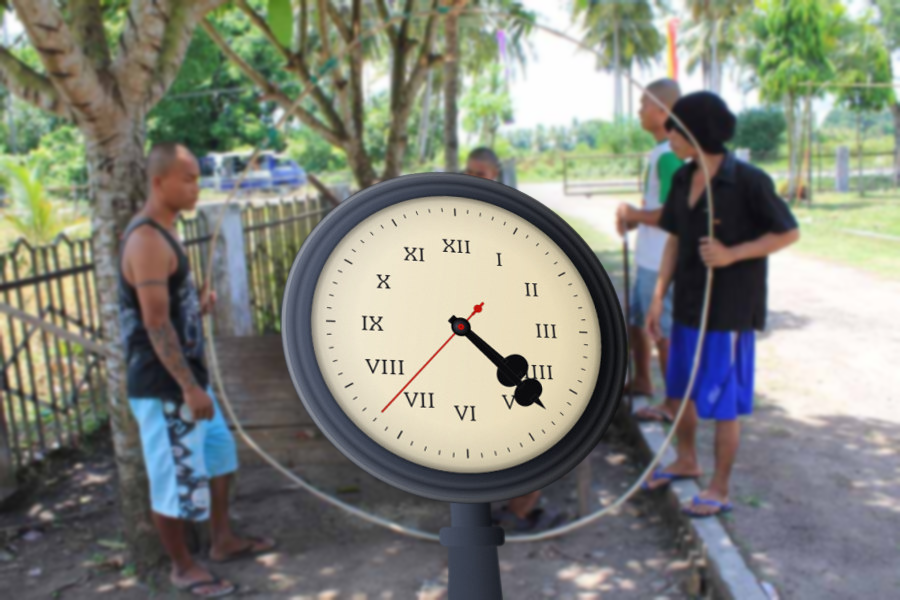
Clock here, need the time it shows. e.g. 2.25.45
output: 4.22.37
